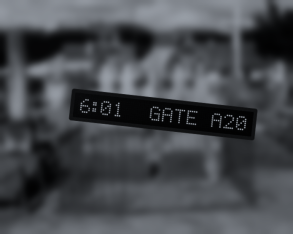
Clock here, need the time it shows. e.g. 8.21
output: 6.01
